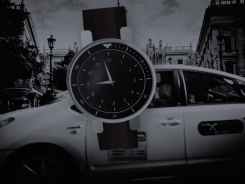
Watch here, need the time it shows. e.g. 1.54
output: 8.58
